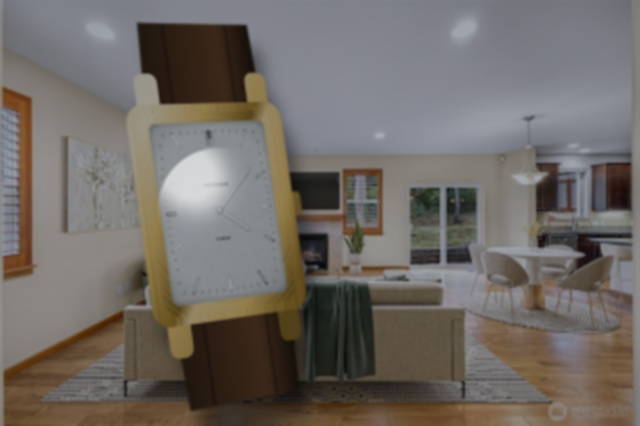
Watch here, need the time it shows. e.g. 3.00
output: 4.08
